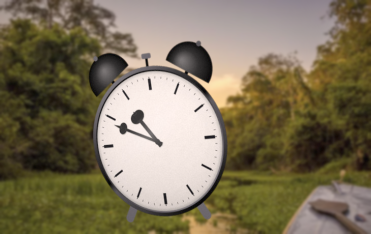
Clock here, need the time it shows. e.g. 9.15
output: 10.49
